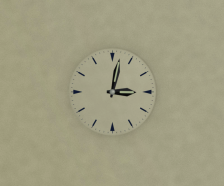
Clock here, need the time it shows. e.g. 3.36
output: 3.02
